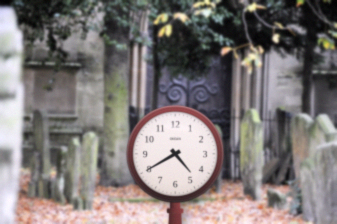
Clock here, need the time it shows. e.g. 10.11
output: 4.40
